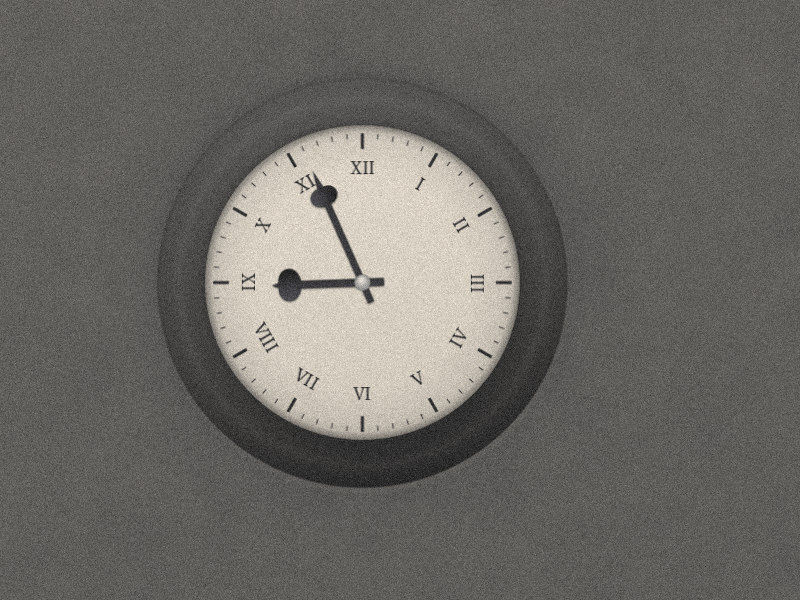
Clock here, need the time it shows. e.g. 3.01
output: 8.56
